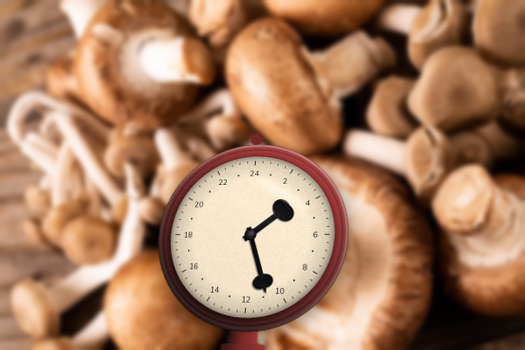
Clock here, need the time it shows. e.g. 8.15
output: 3.27
